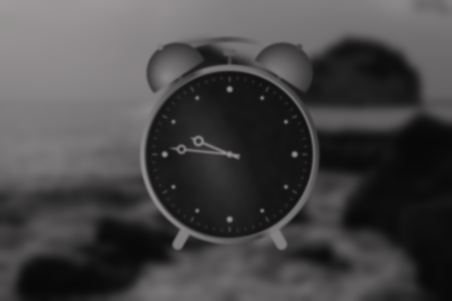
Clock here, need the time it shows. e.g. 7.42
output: 9.46
